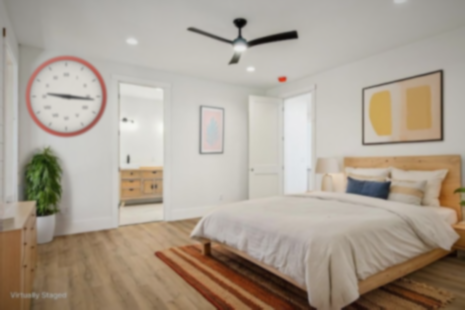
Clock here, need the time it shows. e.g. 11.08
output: 9.16
